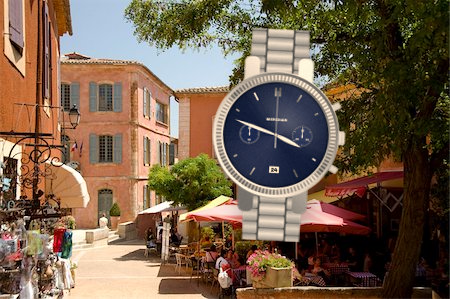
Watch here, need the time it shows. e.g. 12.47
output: 3.48
